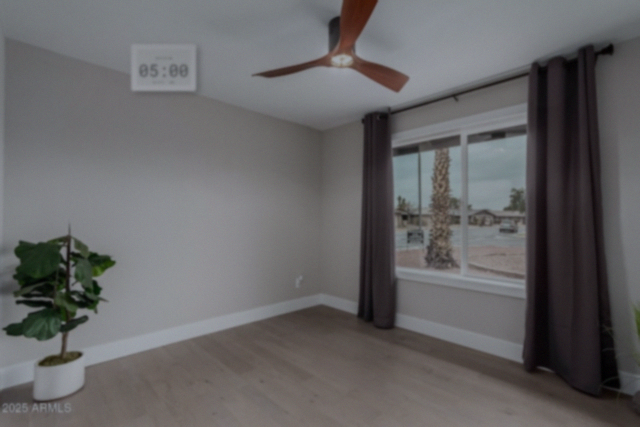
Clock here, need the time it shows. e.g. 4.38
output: 5.00
